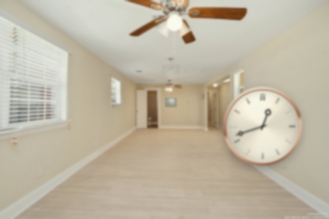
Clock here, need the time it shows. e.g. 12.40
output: 12.42
